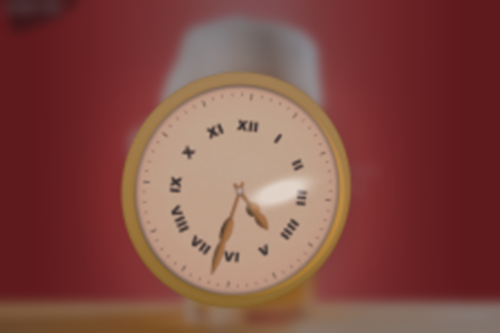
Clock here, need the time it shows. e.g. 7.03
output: 4.32
